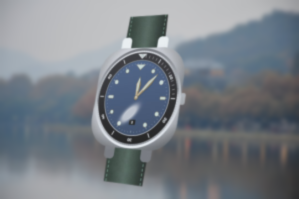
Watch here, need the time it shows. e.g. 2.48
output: 12.07
